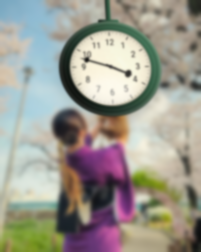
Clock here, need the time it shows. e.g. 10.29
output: 3.48
